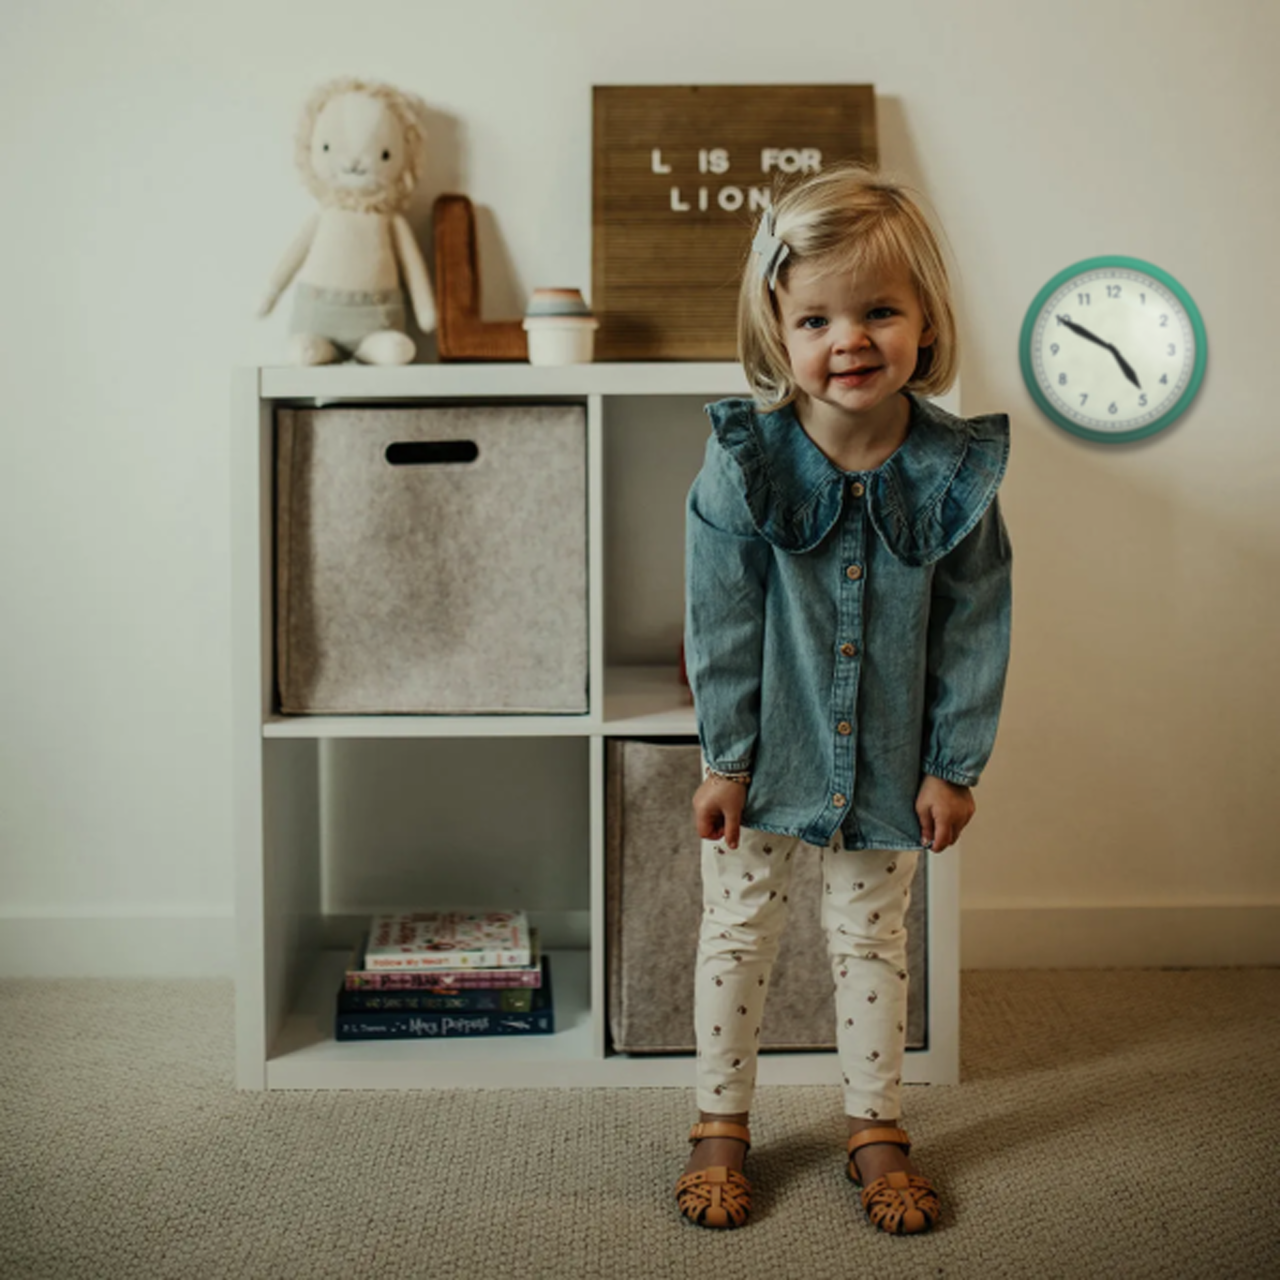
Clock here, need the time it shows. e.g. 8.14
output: 4.50
